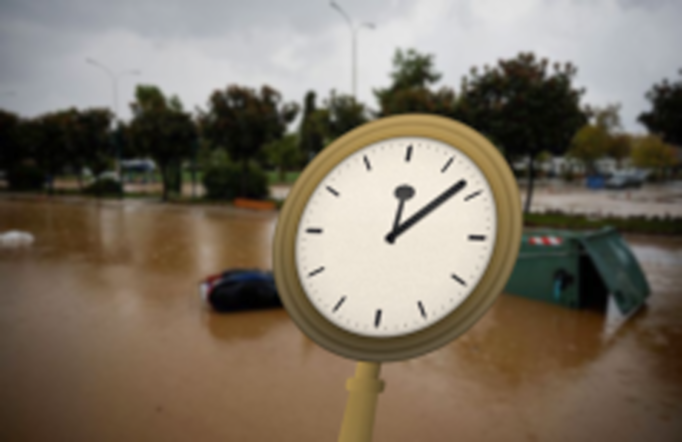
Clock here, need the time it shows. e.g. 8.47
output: 12.08
